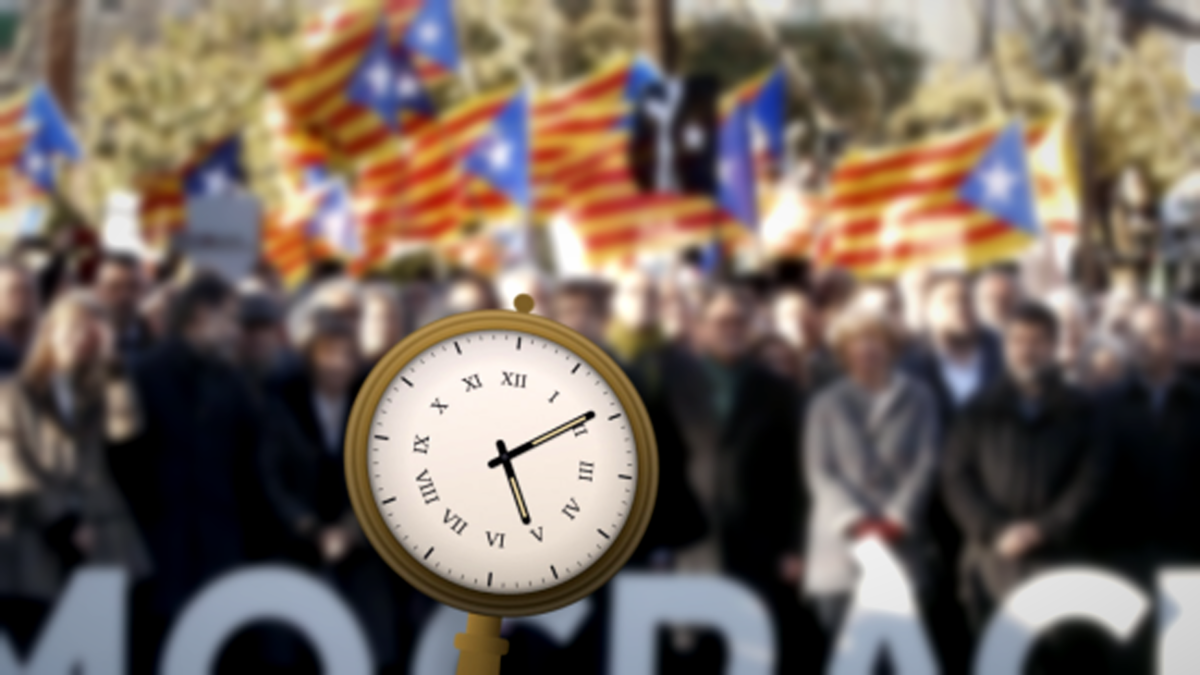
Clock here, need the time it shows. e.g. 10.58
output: 5.09
